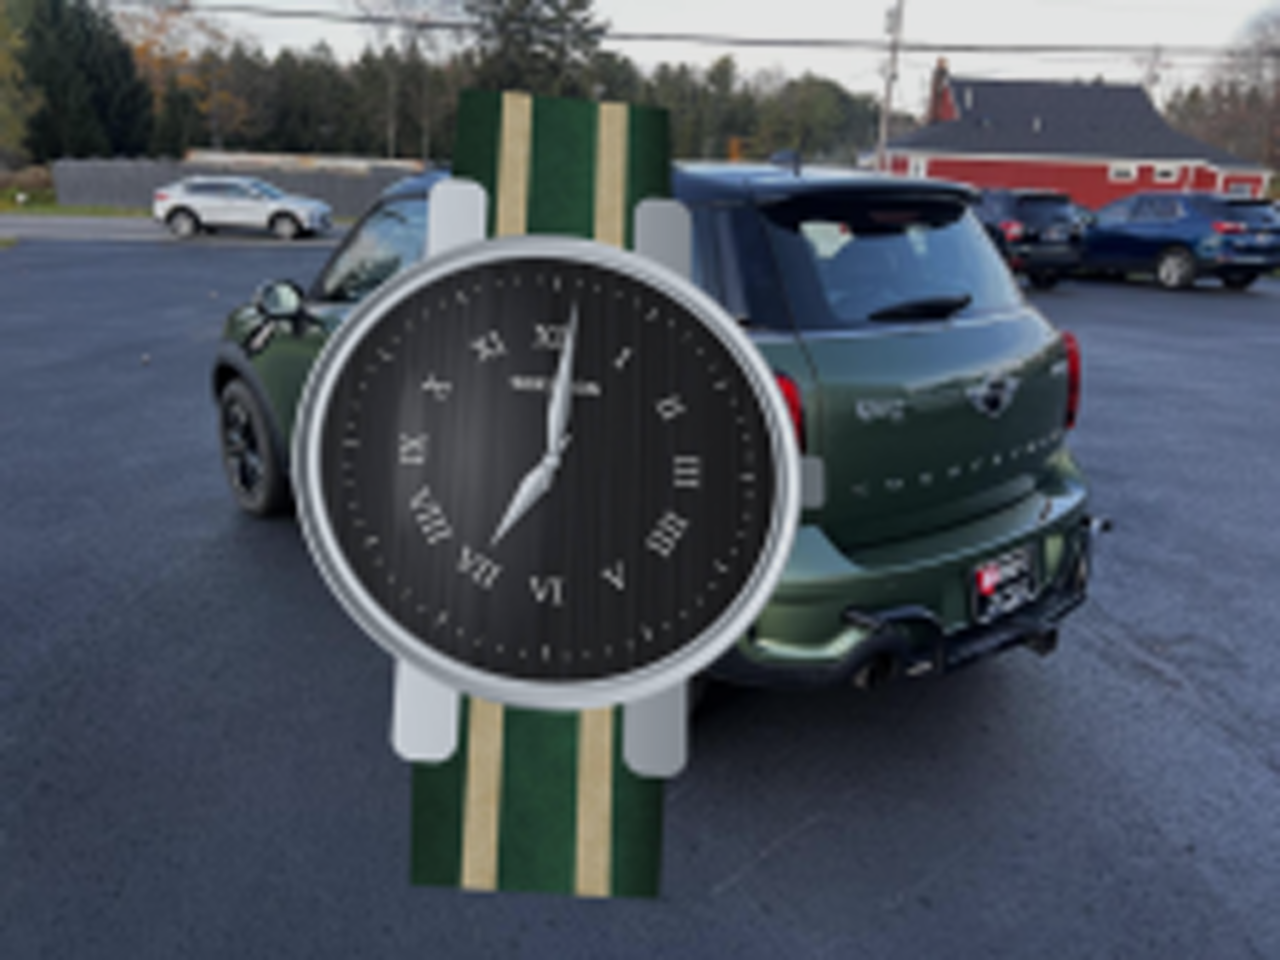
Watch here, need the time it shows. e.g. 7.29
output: 7.01
